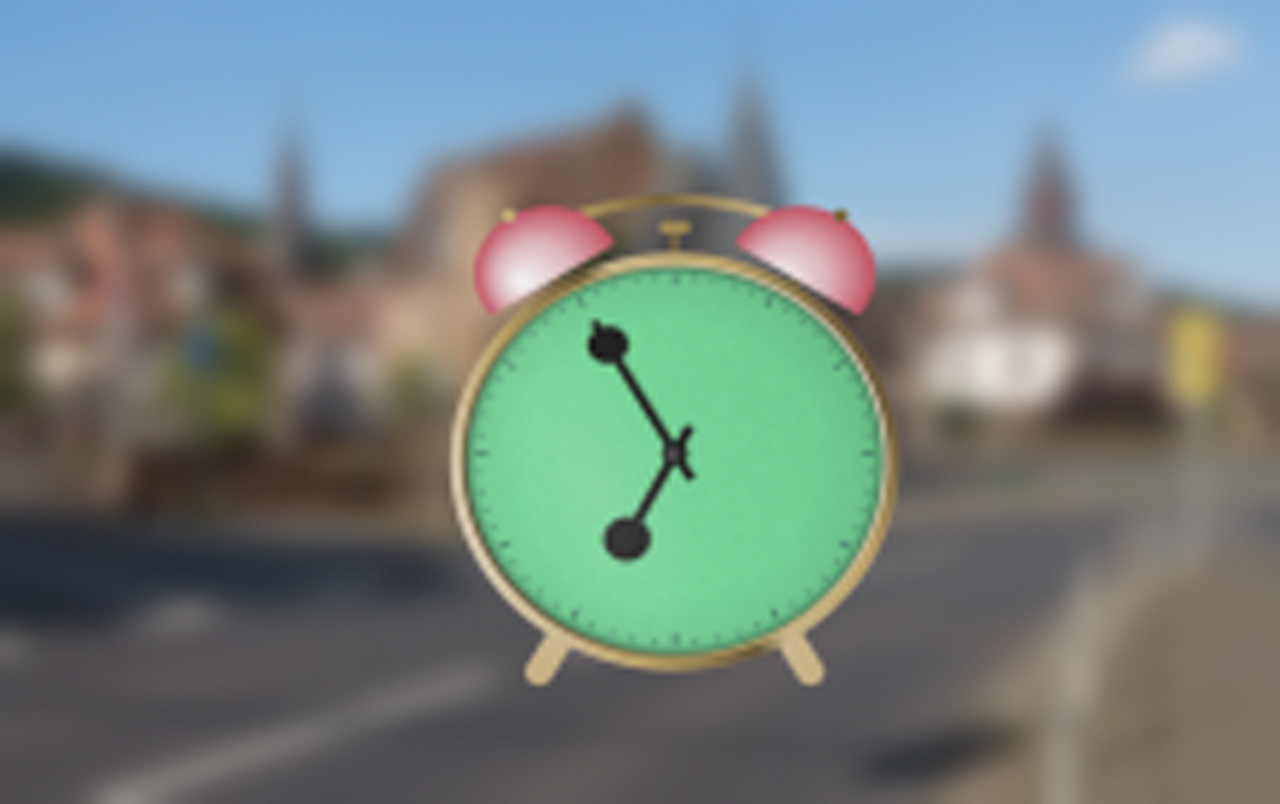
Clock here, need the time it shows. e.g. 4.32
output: 6.55
